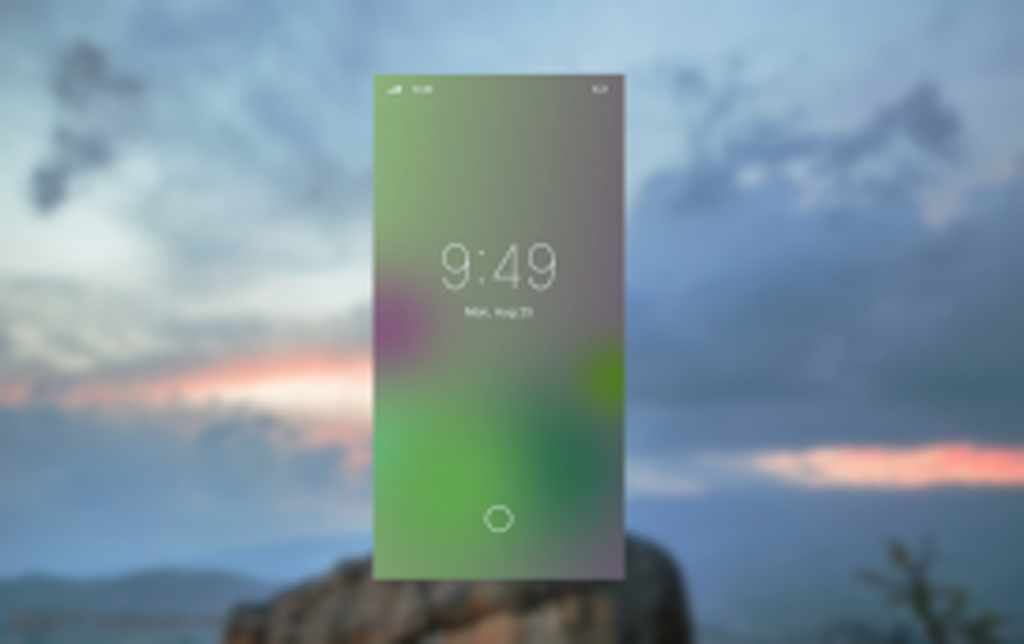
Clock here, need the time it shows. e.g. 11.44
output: 9.49
